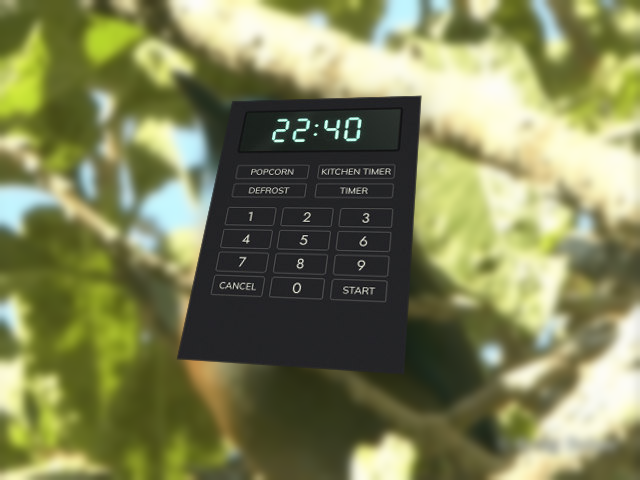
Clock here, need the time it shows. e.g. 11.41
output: 22.40
